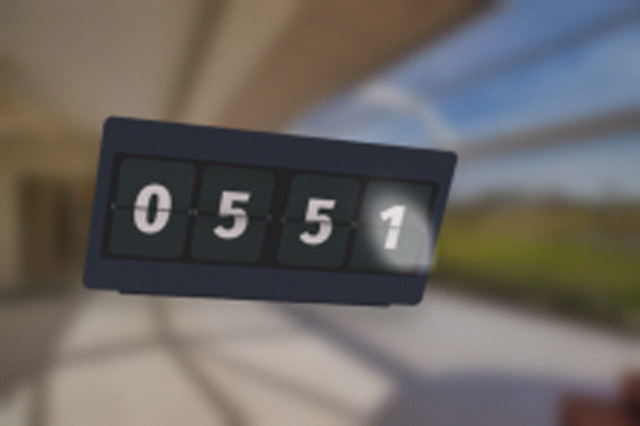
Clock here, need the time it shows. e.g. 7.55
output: 5.51
